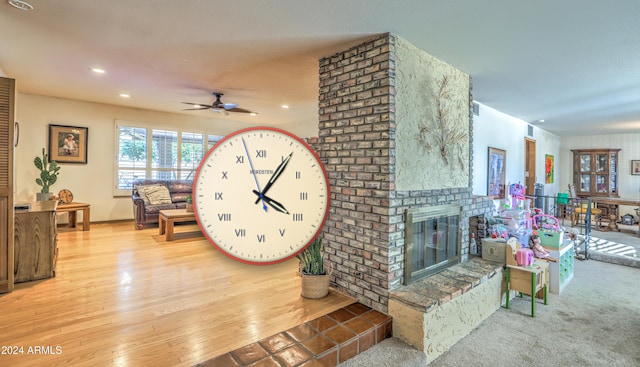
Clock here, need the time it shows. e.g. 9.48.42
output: 4.05.57
